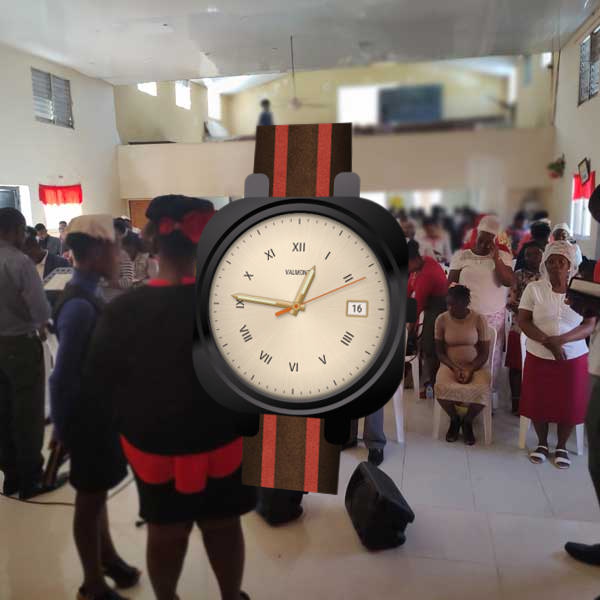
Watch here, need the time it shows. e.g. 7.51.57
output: 12.46.11
